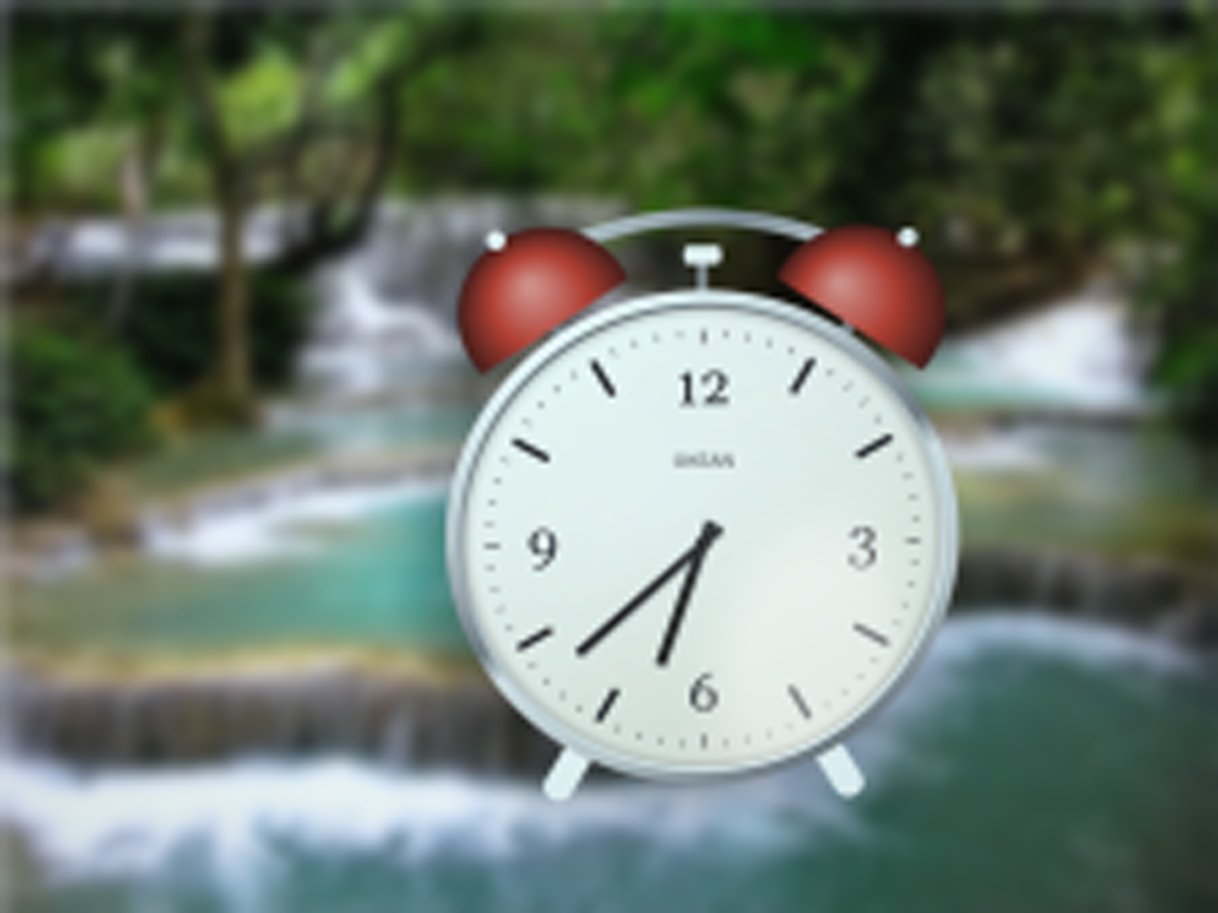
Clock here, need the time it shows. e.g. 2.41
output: 6.38
